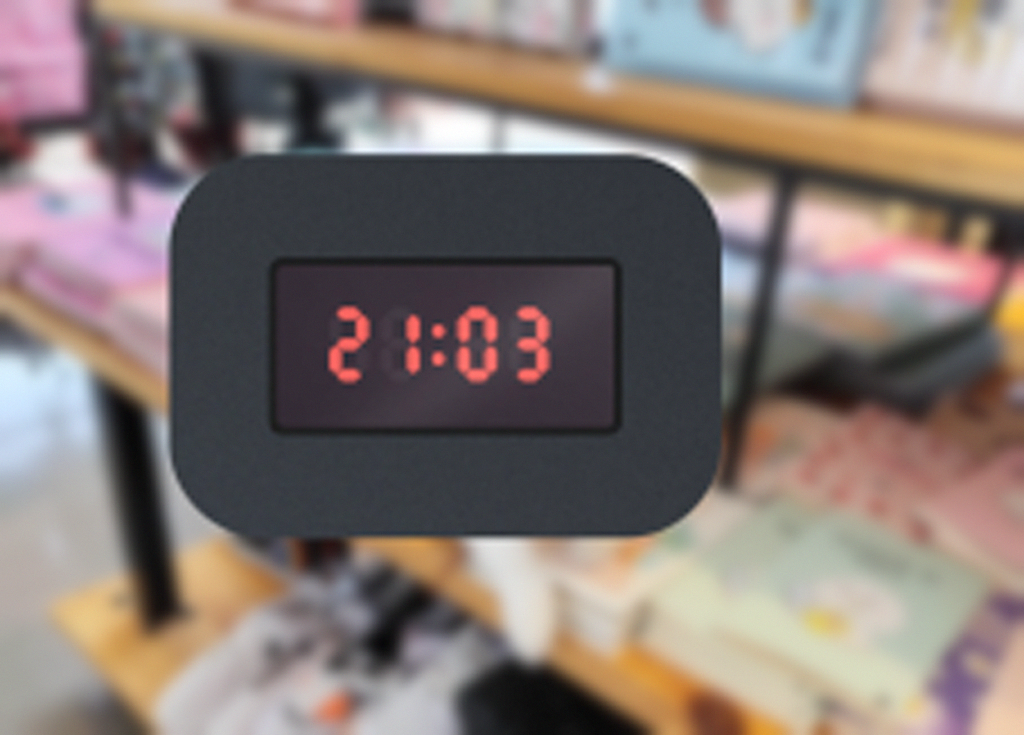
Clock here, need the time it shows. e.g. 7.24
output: 21.03
